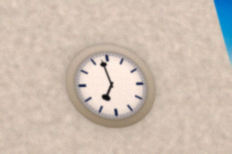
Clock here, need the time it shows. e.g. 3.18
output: 6.58
